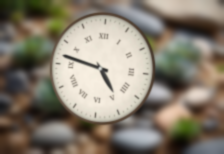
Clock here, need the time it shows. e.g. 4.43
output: 4.47
